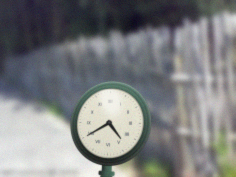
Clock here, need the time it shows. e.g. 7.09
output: 4.40
